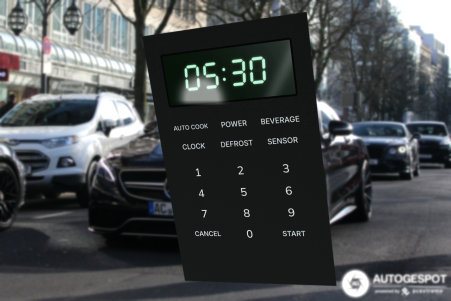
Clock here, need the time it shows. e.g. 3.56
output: 5.30
